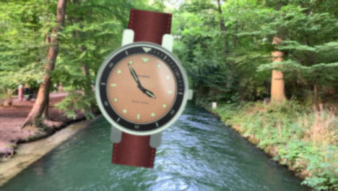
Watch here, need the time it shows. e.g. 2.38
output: 3.54
